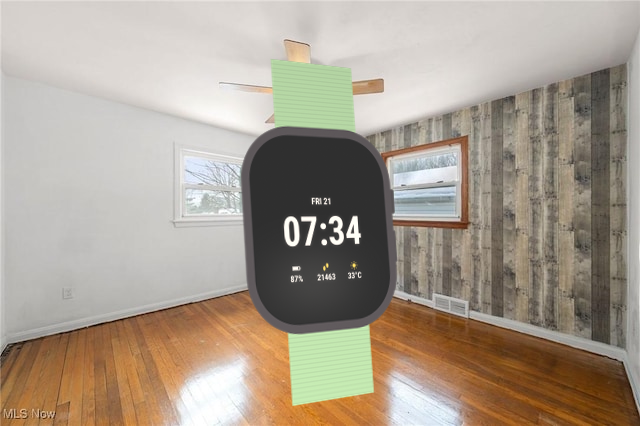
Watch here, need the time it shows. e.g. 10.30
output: 7.34
